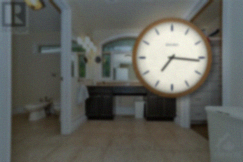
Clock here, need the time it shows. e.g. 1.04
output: 7.16
